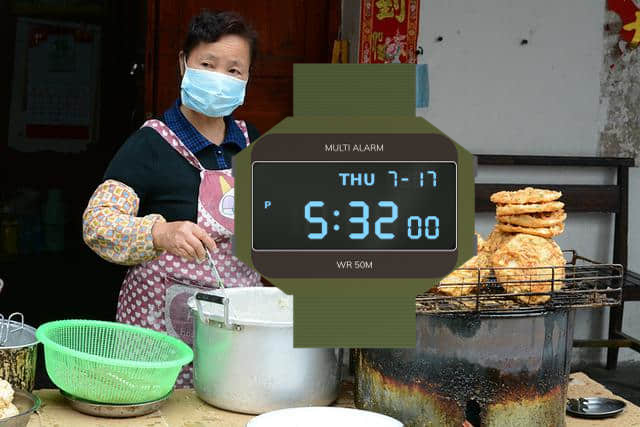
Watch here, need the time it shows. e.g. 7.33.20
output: 5.32.00
